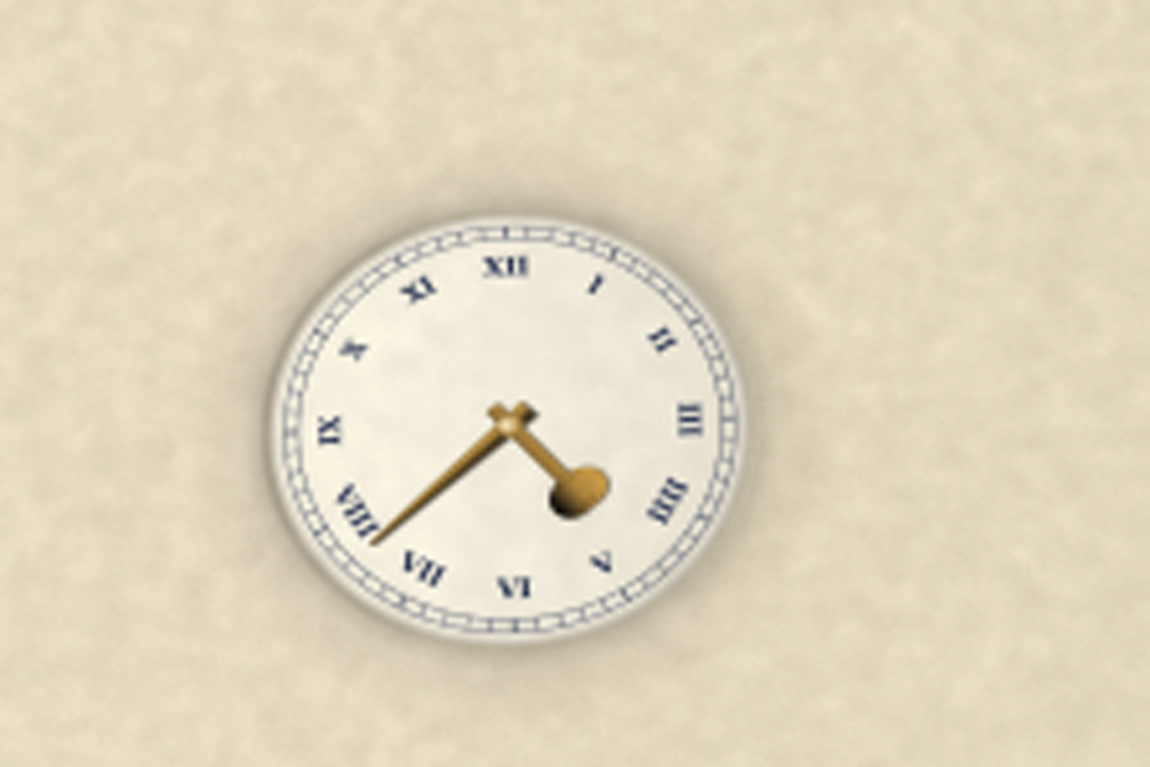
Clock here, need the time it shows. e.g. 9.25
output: 4.38
